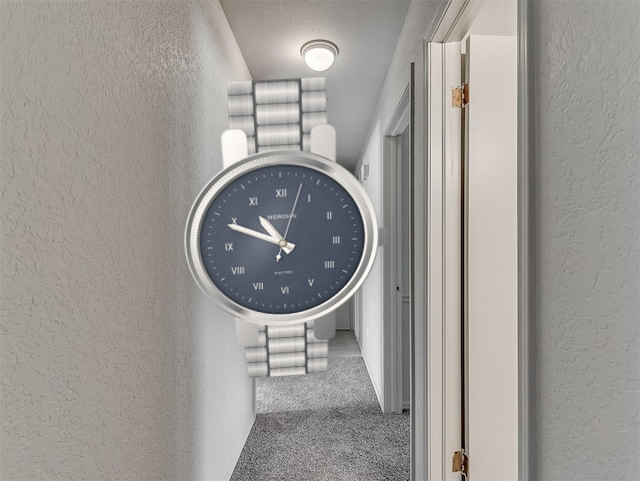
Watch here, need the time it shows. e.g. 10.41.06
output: 10.49.03
